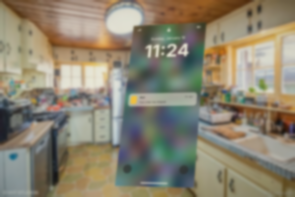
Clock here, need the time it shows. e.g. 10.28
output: 11.24
